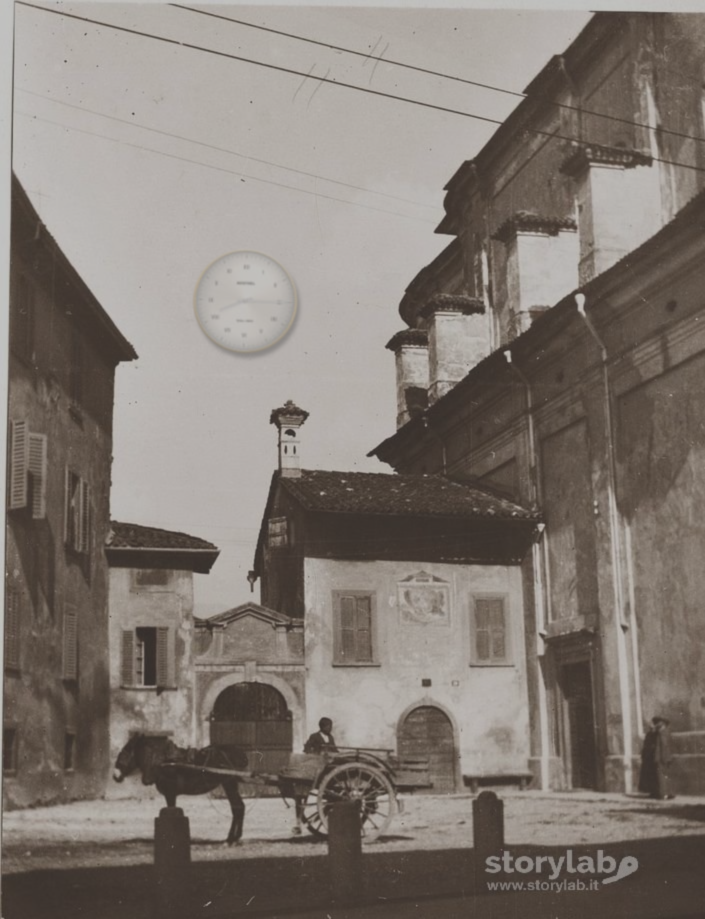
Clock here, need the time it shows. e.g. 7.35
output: 8.15
